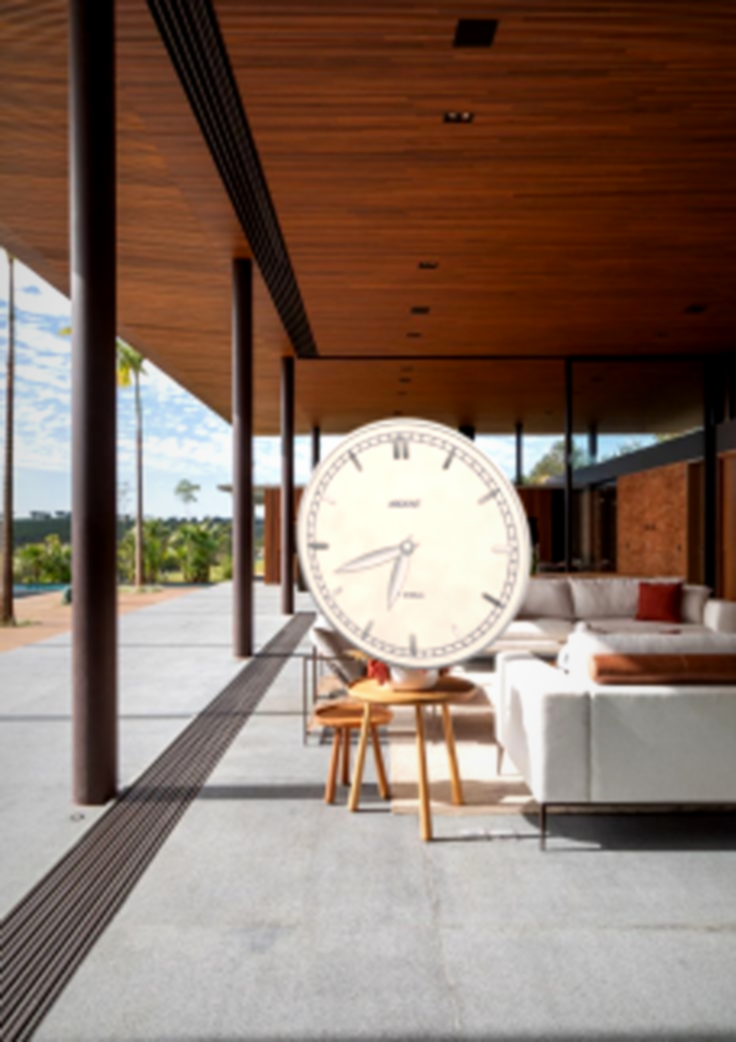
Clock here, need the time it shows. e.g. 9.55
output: 6.42
